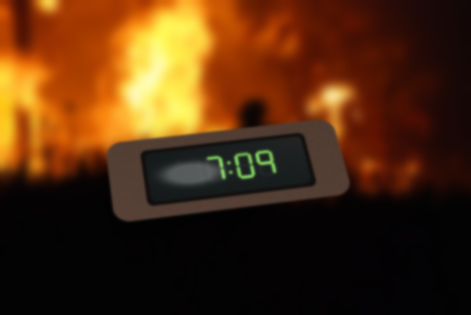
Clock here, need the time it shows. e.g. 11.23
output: 7.09
